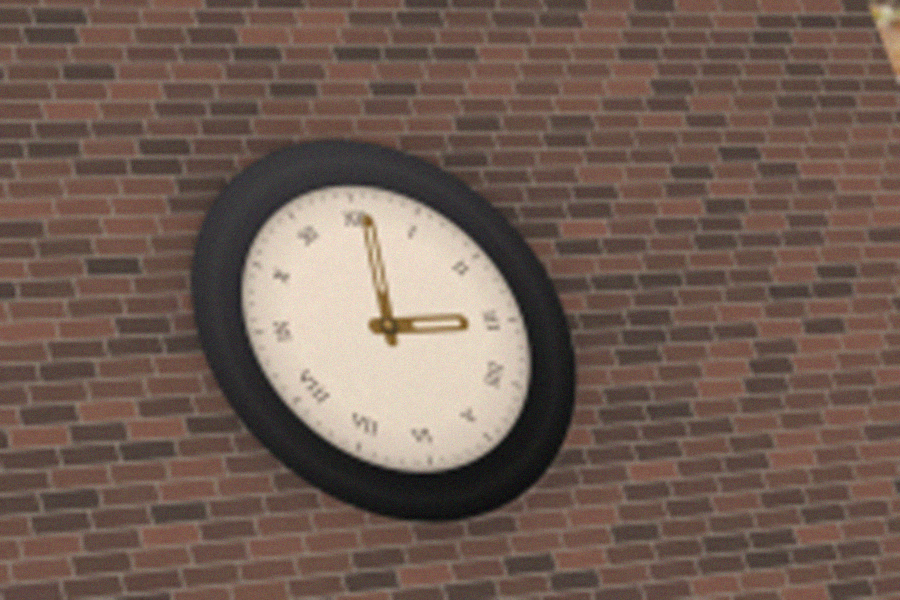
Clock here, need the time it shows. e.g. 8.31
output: 3.01
